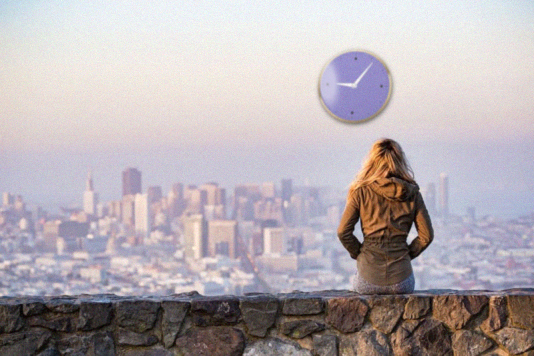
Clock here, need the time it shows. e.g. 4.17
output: 9.06
